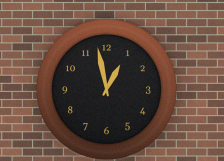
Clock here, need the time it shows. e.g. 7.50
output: 12.58
